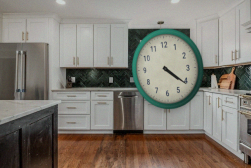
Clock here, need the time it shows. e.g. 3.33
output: 4.21
